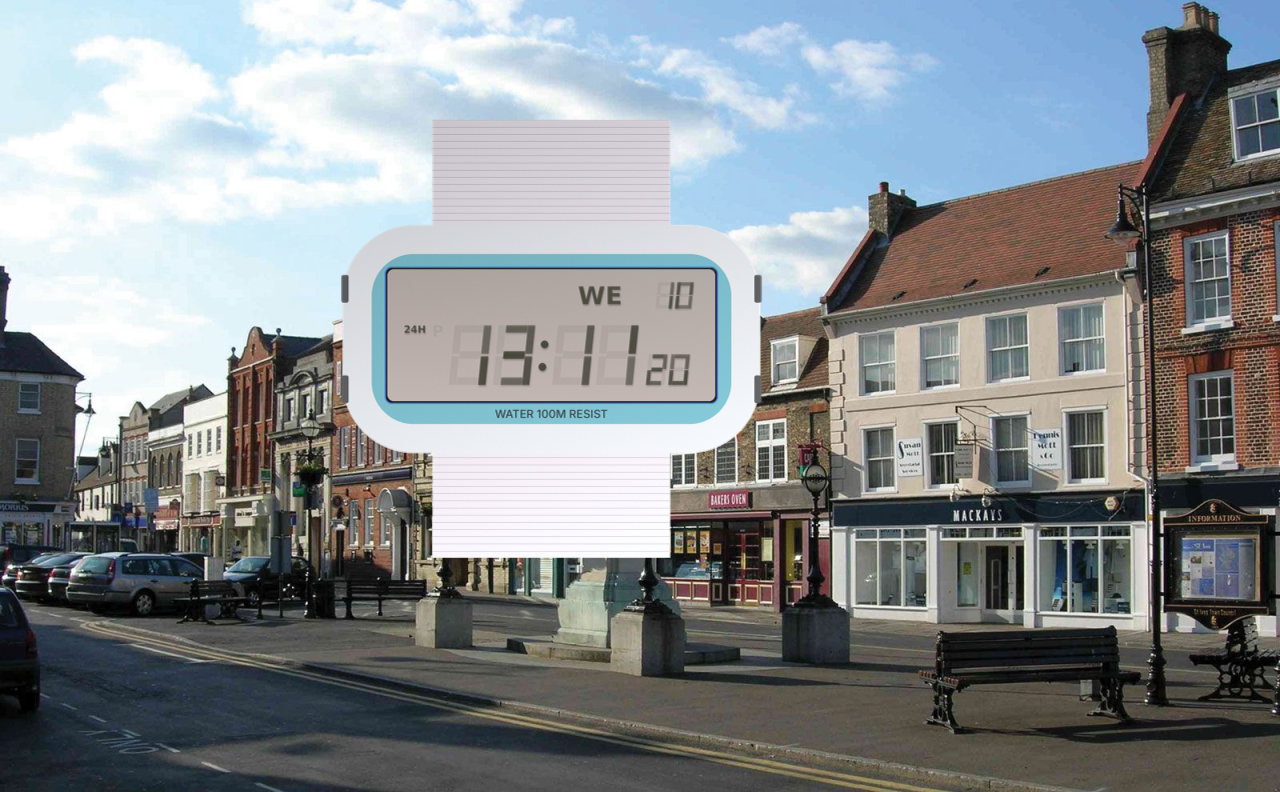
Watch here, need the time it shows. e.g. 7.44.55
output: 13.11.20
